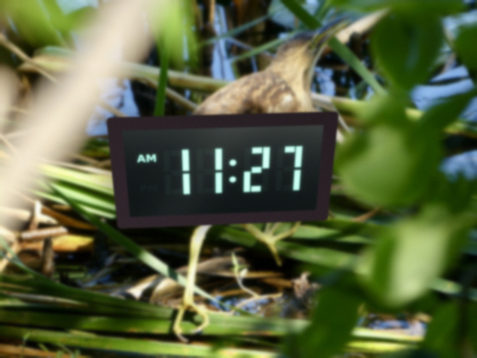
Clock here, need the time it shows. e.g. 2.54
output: 11.27
